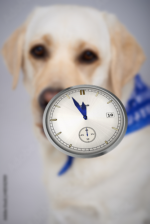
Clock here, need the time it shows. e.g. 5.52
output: 11.56
